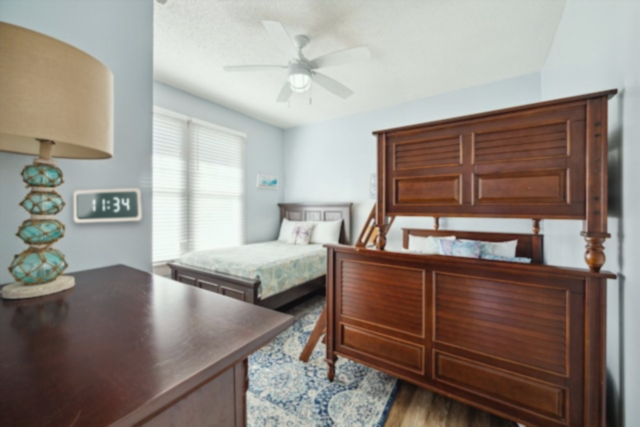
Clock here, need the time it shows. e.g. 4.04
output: 11.34
